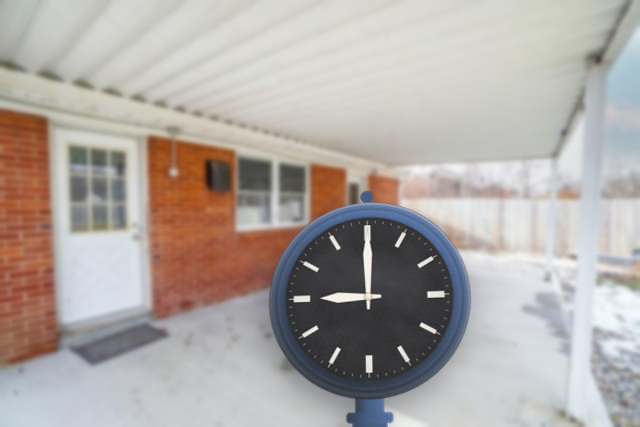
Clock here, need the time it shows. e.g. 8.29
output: 9.00
